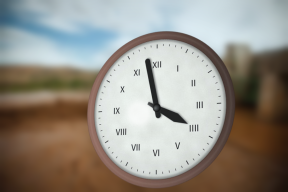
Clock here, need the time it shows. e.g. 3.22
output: 3.58
